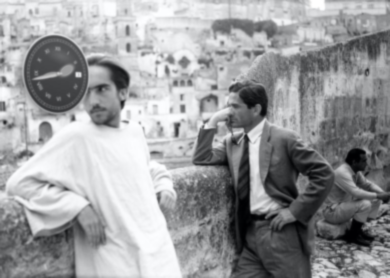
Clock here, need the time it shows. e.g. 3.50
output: 8.43
